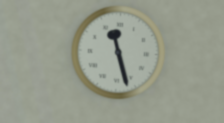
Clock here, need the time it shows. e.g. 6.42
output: 11.27
